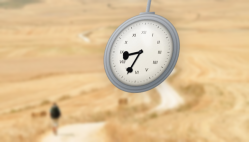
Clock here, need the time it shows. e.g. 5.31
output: 8.34
